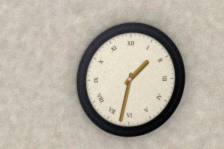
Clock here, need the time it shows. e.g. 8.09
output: 1.32
